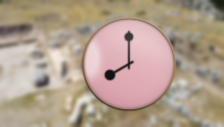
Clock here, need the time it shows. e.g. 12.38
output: 8.00
